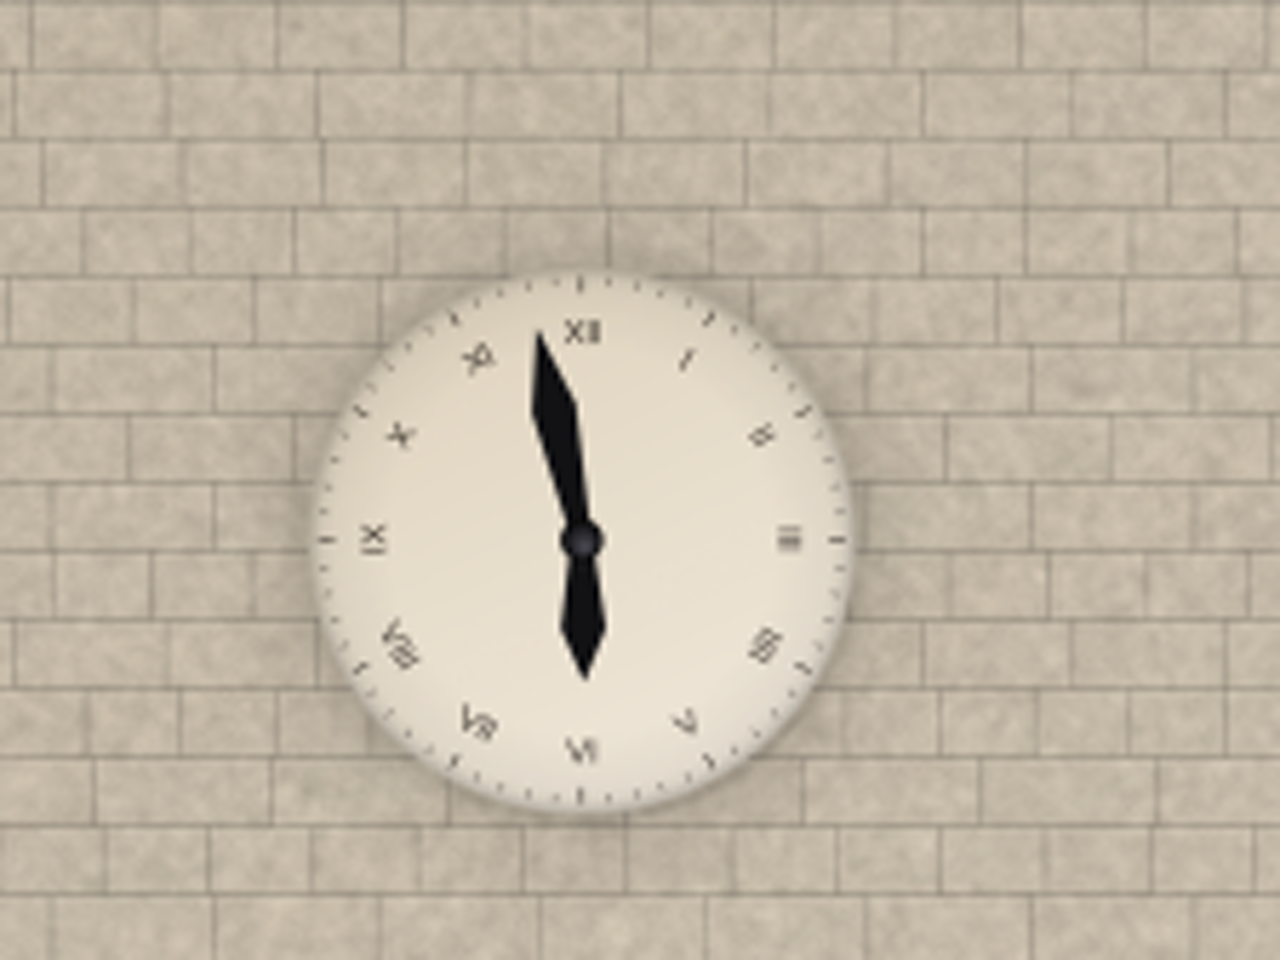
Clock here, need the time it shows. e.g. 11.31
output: 5.58
